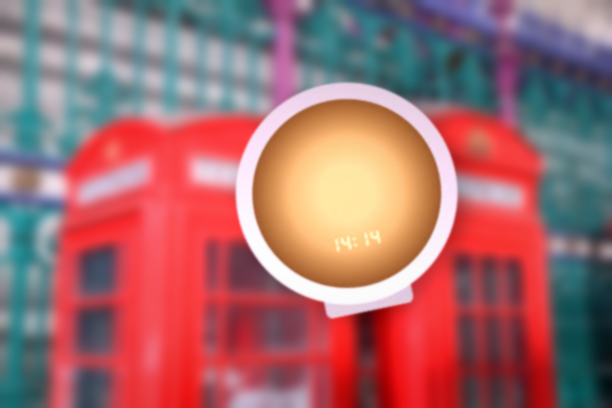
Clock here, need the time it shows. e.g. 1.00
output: 14.14
